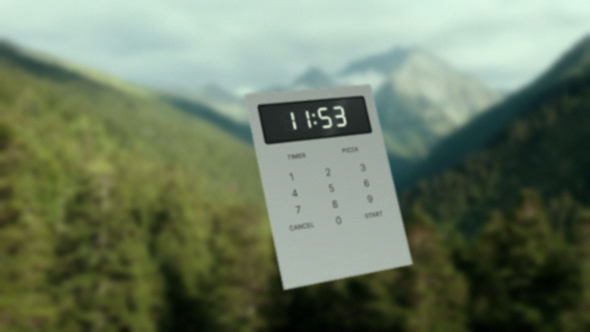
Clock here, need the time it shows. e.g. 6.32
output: 11.53
